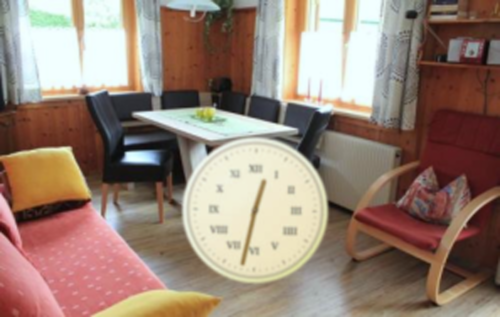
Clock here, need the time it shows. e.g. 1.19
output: 12.32
